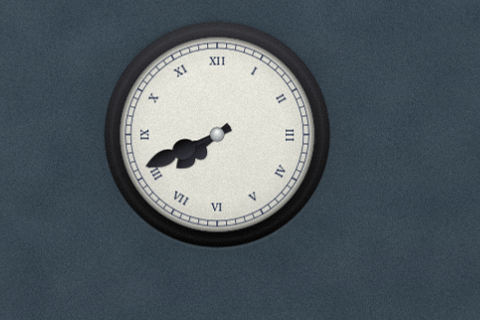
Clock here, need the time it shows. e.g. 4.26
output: 7.41
